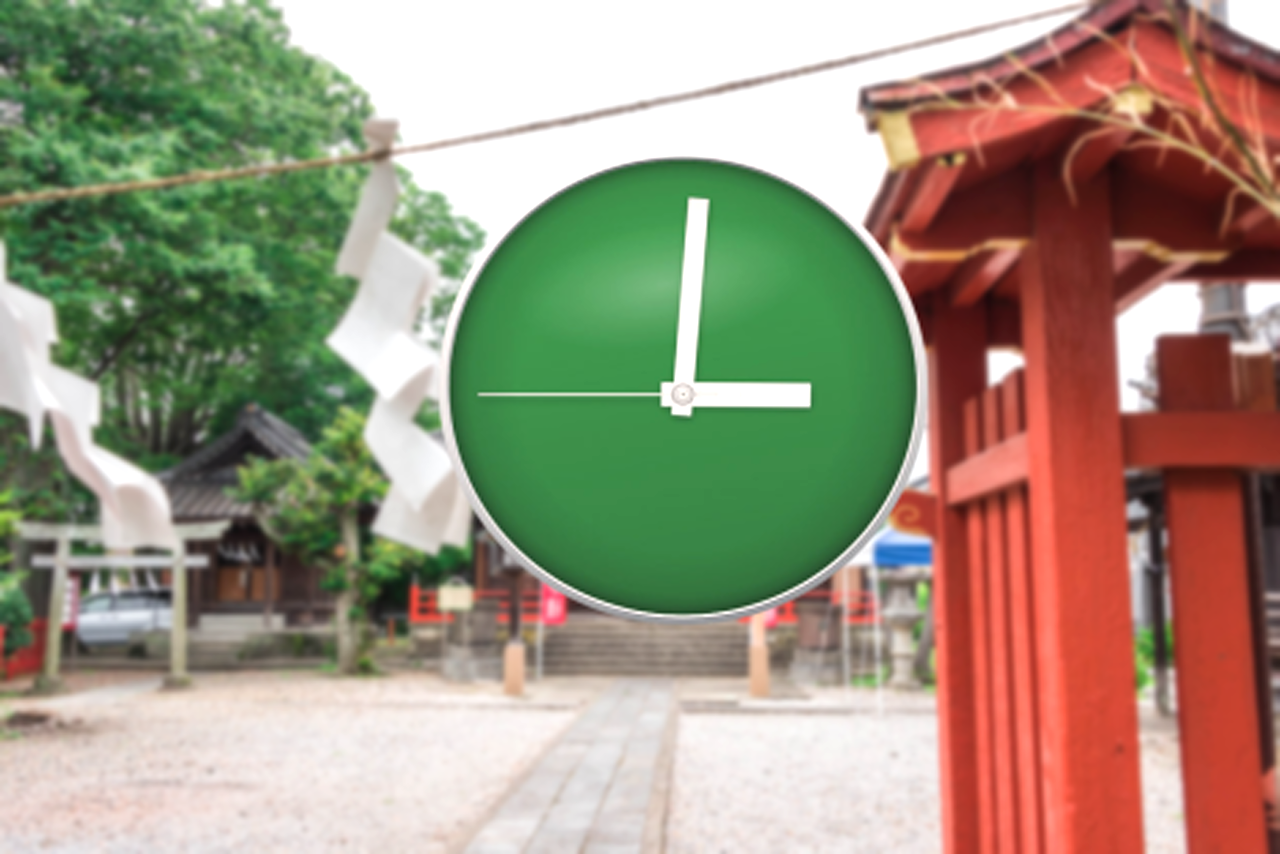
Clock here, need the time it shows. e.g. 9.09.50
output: 3.00.45
